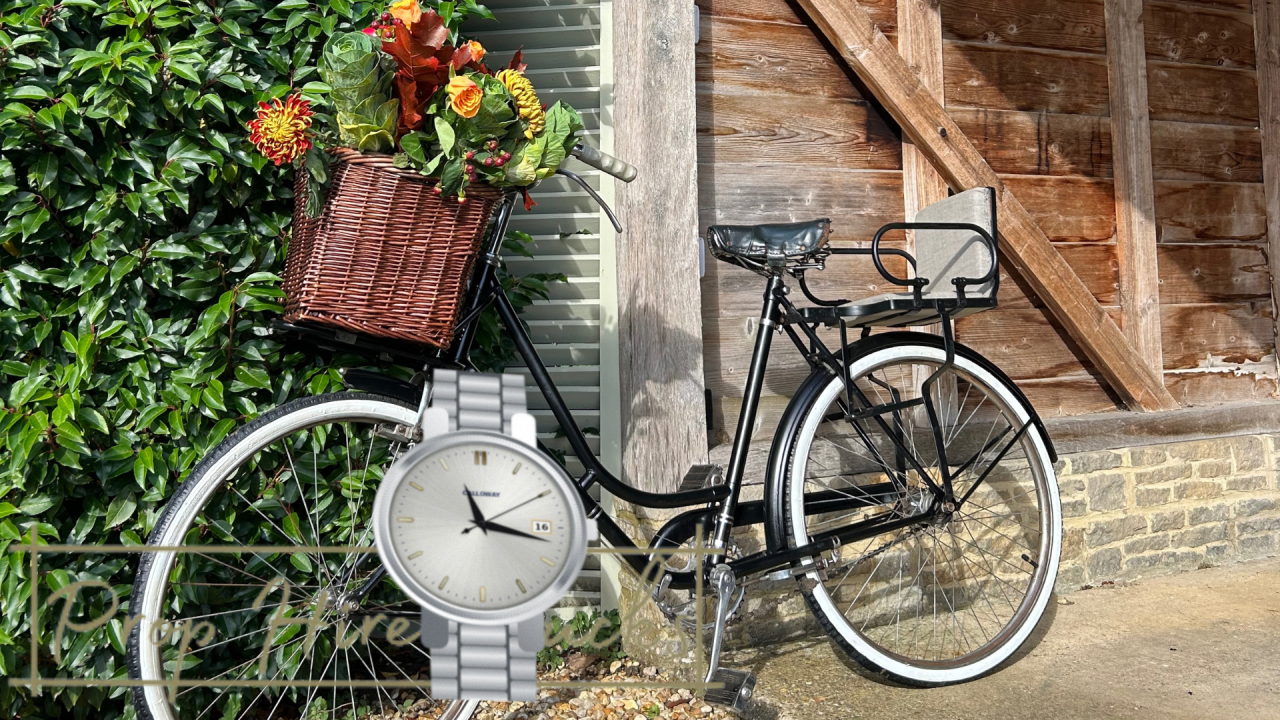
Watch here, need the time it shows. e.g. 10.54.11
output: 11.17.10
